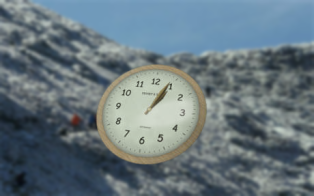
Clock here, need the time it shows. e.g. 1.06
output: 1.04
